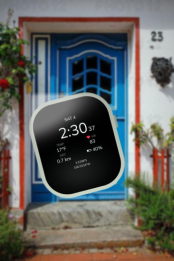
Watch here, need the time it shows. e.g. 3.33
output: 2.30
